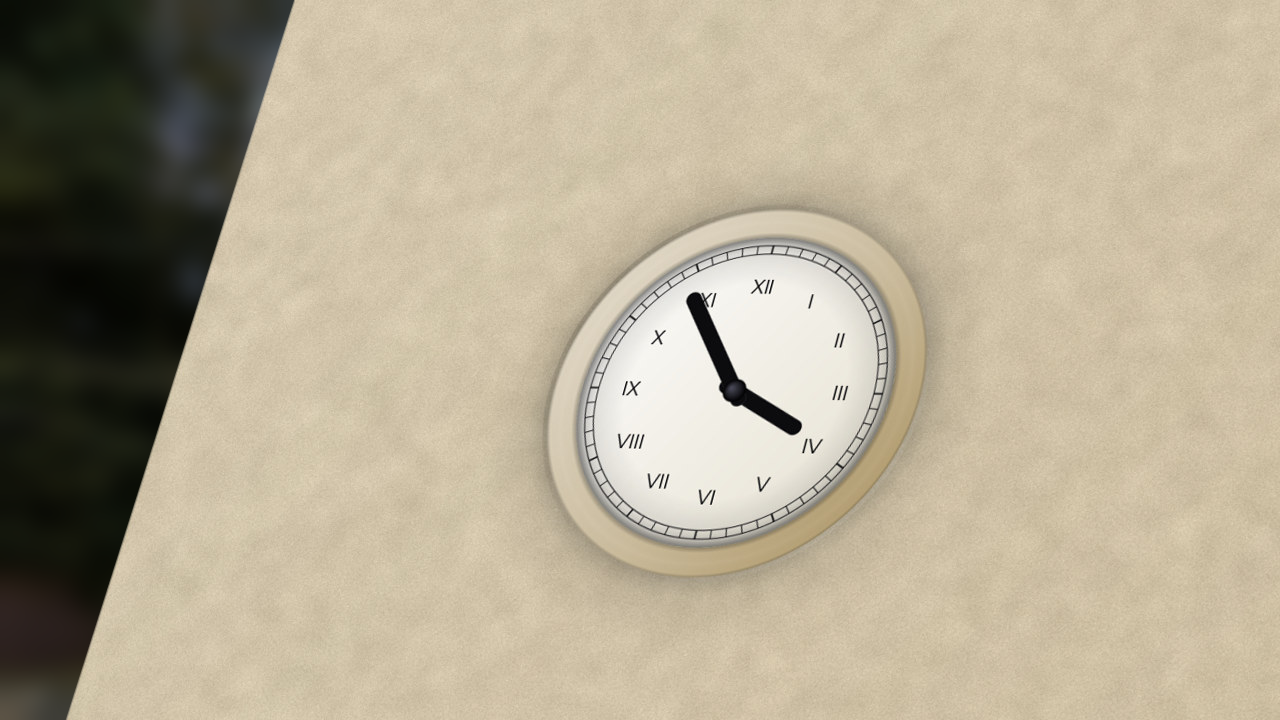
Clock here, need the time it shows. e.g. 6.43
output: 3.54
